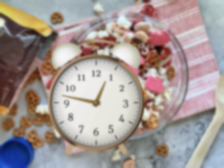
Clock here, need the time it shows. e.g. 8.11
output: 12.47
